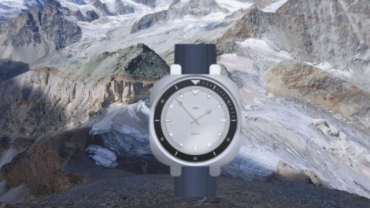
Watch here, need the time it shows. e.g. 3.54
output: 1.53
